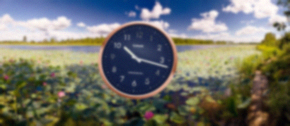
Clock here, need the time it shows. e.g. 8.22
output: 10.17
